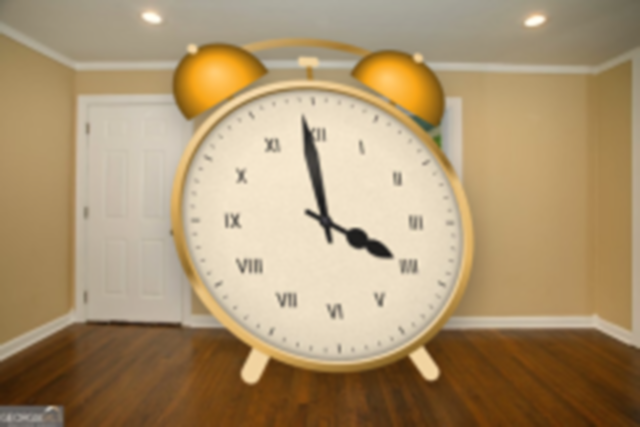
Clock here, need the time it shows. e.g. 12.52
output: 3.59
